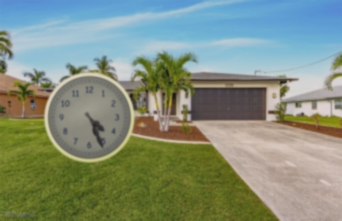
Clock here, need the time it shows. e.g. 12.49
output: 4.26
